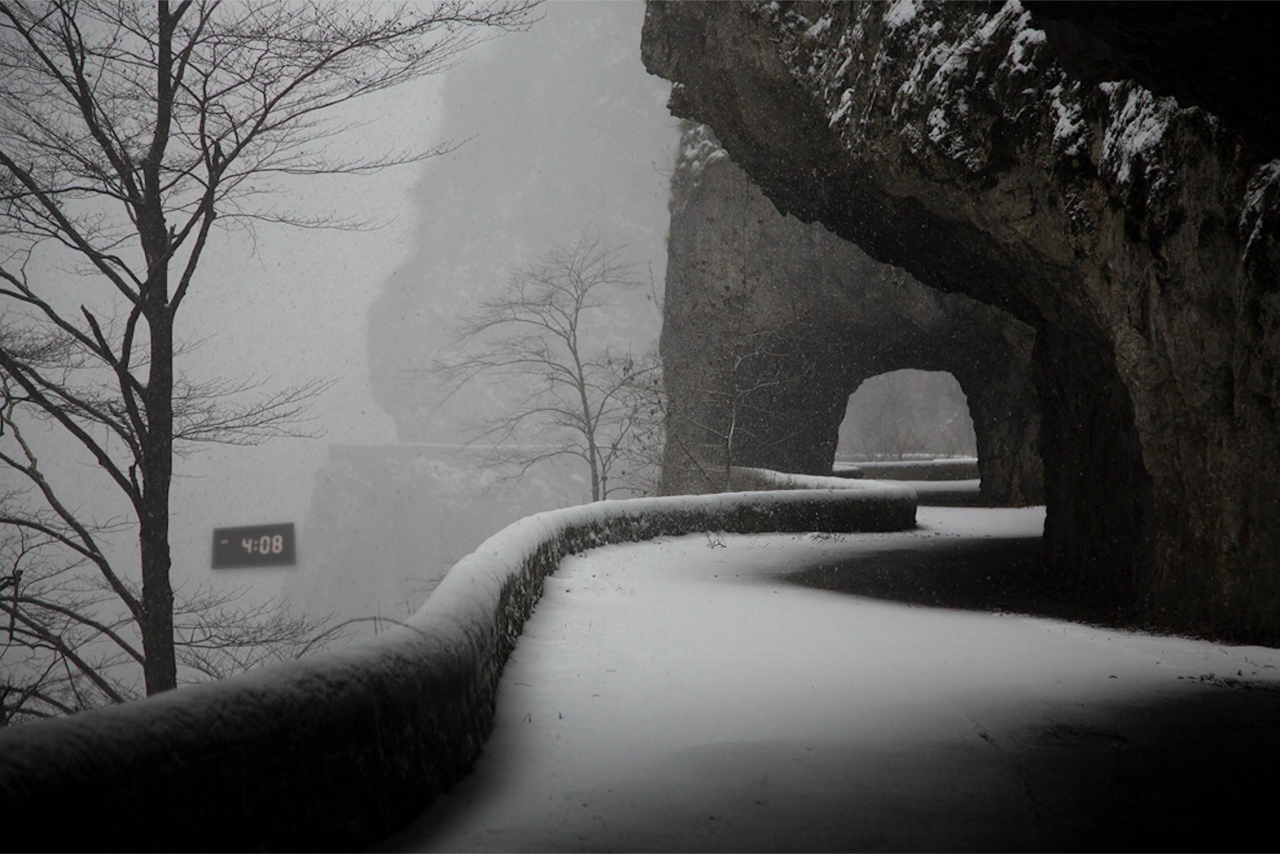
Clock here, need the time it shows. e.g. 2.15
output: 4.08
